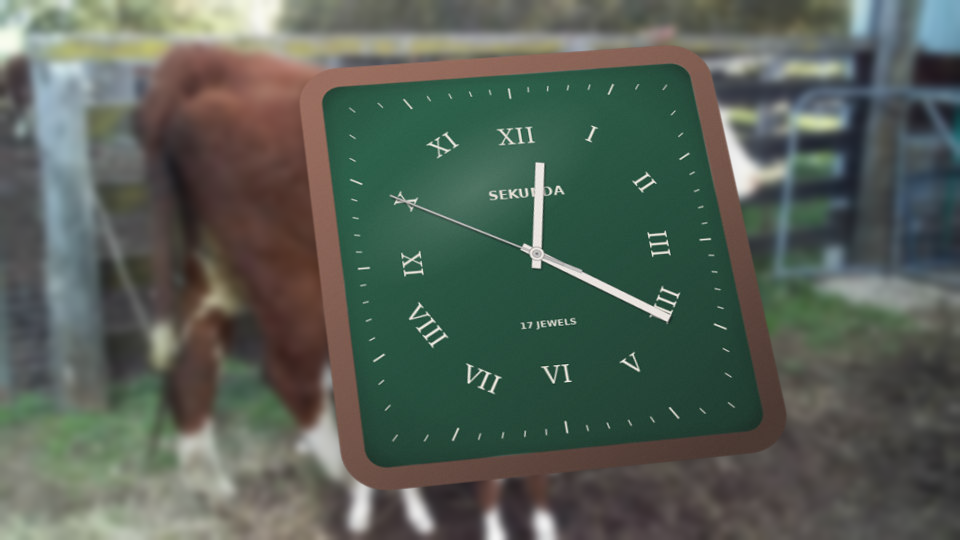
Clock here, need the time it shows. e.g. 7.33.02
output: 12.20.50
